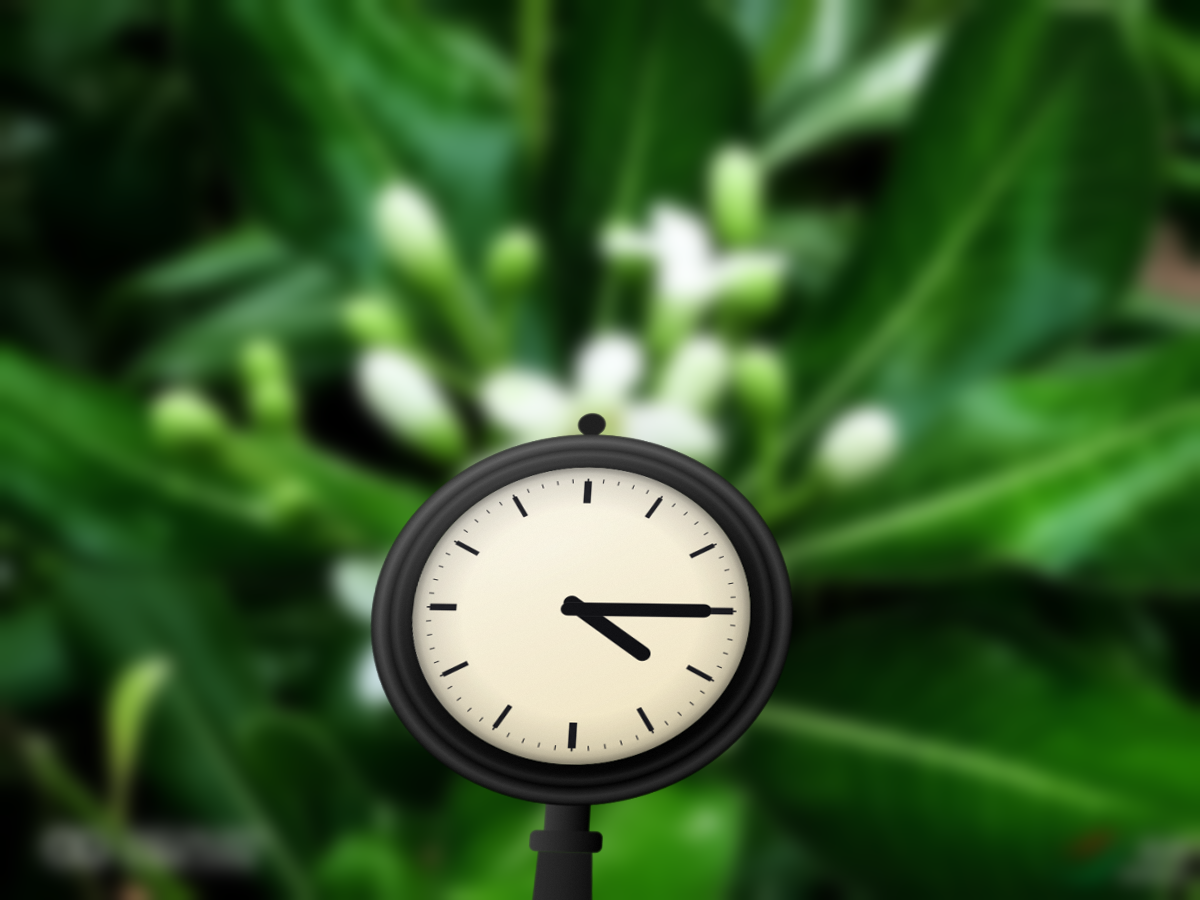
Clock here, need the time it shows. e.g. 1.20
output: 4.15
